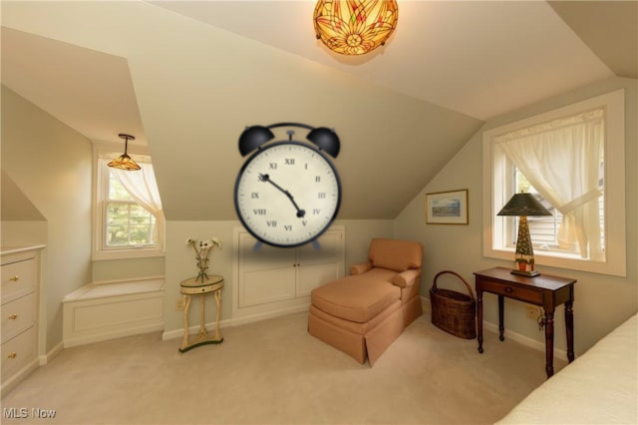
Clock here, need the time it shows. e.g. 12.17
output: 4.51
